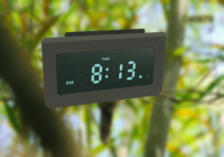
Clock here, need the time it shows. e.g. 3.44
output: 8.13
